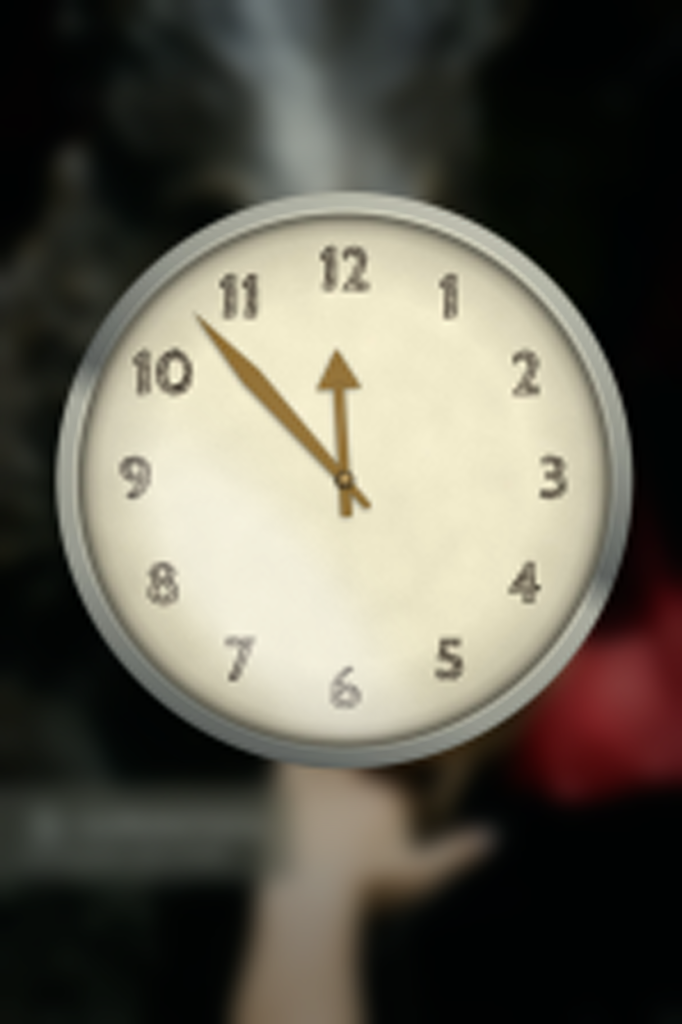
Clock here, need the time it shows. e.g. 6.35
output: 11.53
